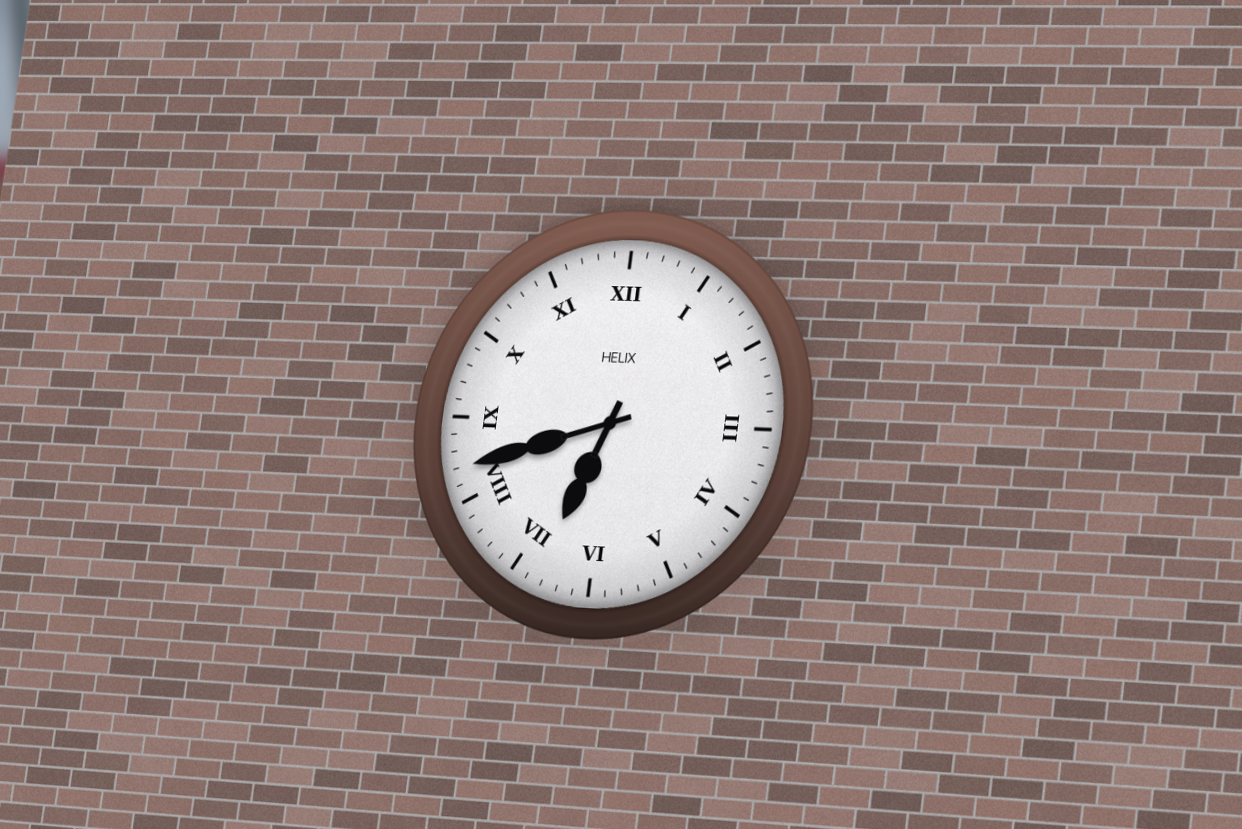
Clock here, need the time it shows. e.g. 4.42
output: 6.42
